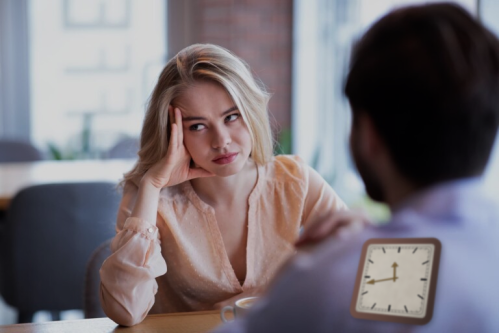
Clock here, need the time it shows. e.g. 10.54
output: 11.43
